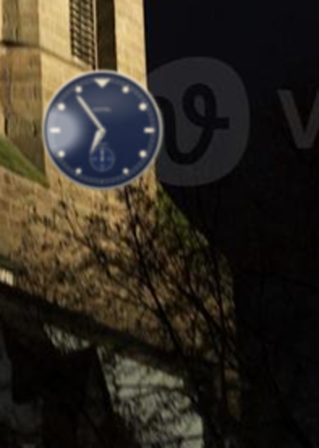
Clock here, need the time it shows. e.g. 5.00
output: 6.54
